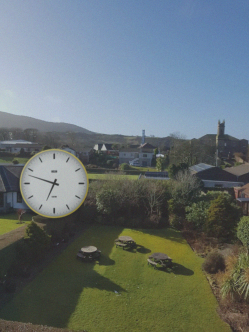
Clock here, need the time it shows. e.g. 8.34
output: 6.48
